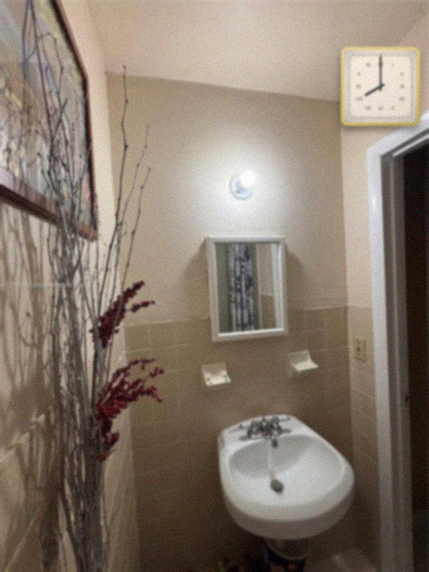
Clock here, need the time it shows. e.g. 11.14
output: 8.00
